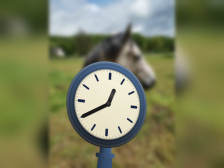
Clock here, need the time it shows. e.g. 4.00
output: 12.40
